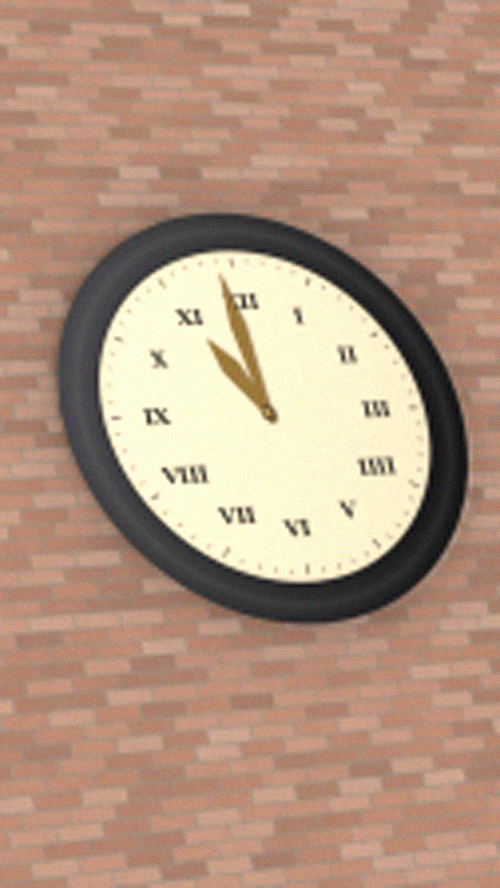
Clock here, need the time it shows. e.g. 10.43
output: 10.59
